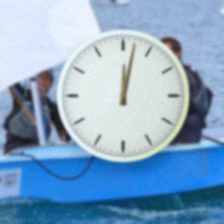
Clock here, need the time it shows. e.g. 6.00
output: 12.02
